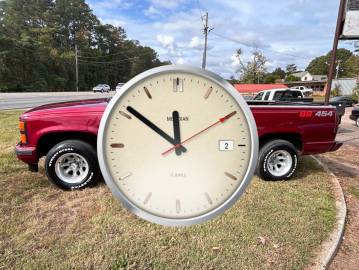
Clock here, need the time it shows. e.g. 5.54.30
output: 11.51.10
